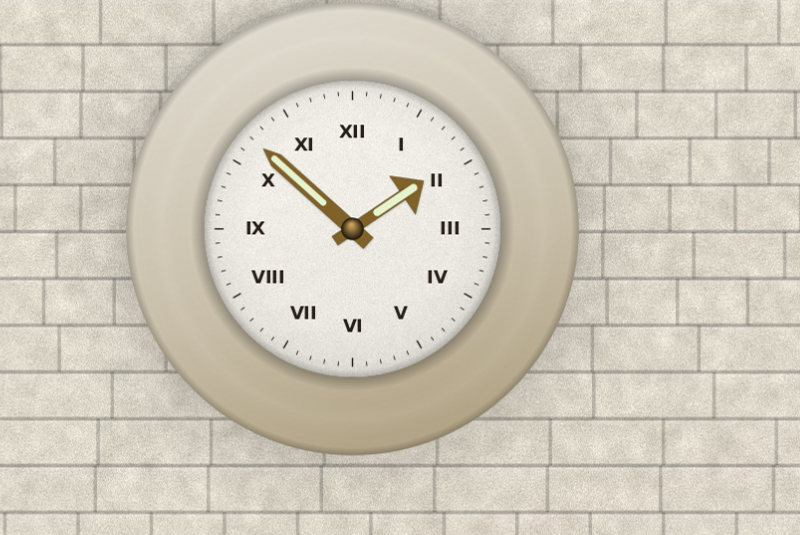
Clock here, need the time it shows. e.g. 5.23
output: 1.52
